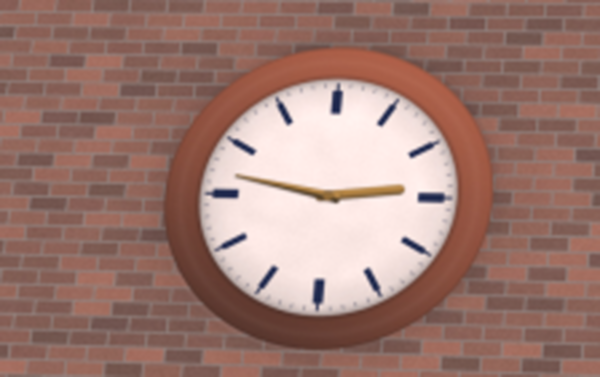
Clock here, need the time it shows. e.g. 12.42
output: 2.47
